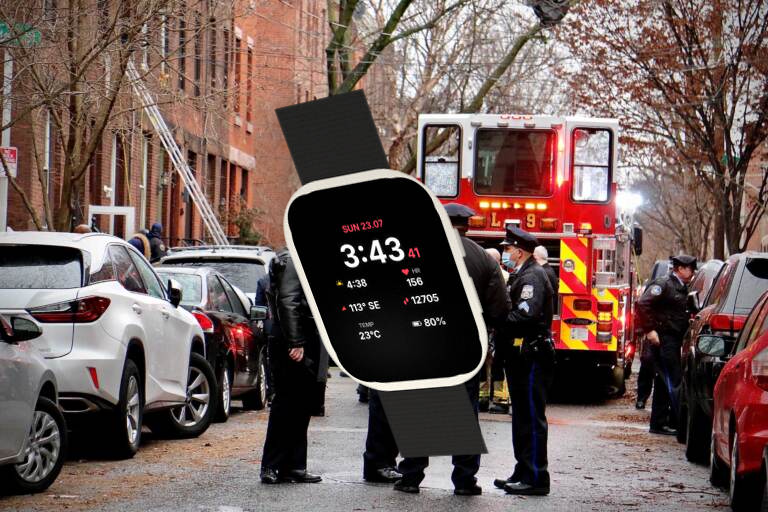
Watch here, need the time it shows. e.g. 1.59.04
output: 3.43.41
